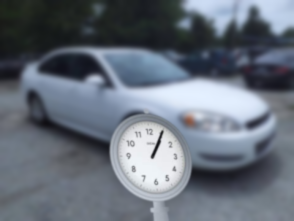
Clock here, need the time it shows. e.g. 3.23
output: 1.05
